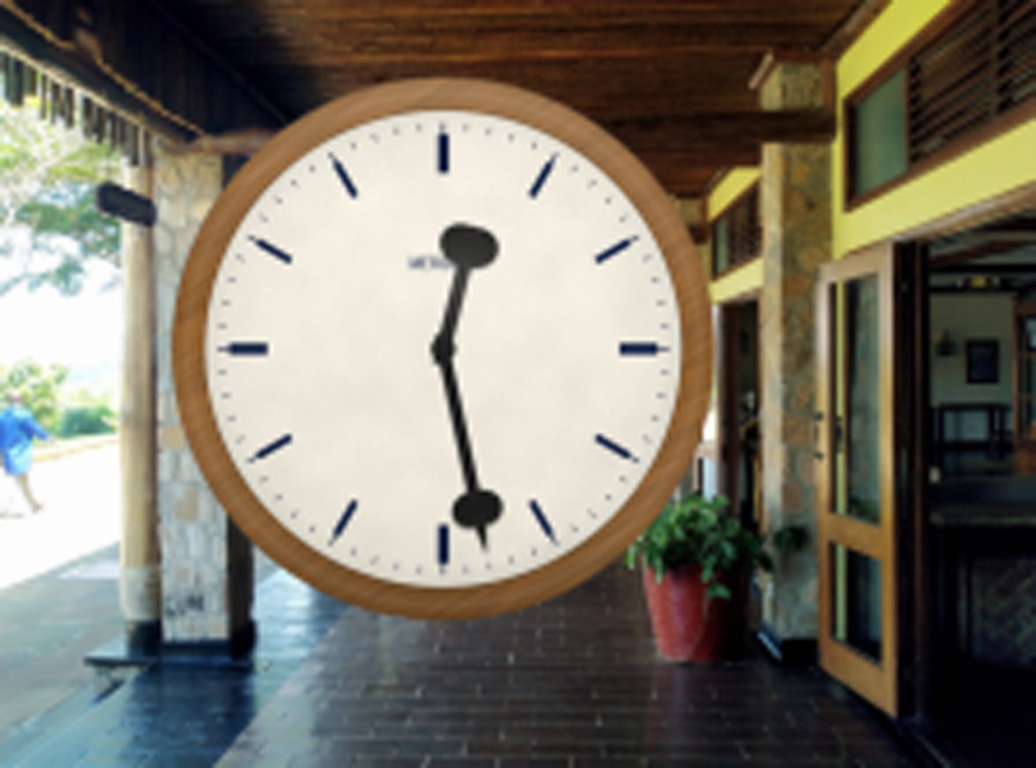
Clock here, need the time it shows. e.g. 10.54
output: 12.28
